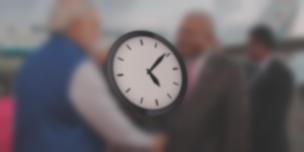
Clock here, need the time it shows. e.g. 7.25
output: 5.09
